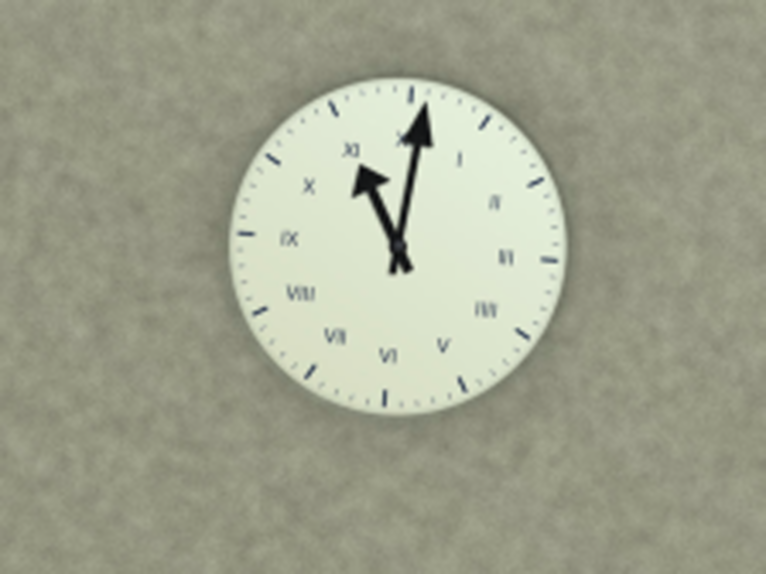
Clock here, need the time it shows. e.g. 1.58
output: 11.01
